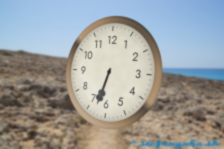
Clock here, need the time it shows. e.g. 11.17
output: 6.33
